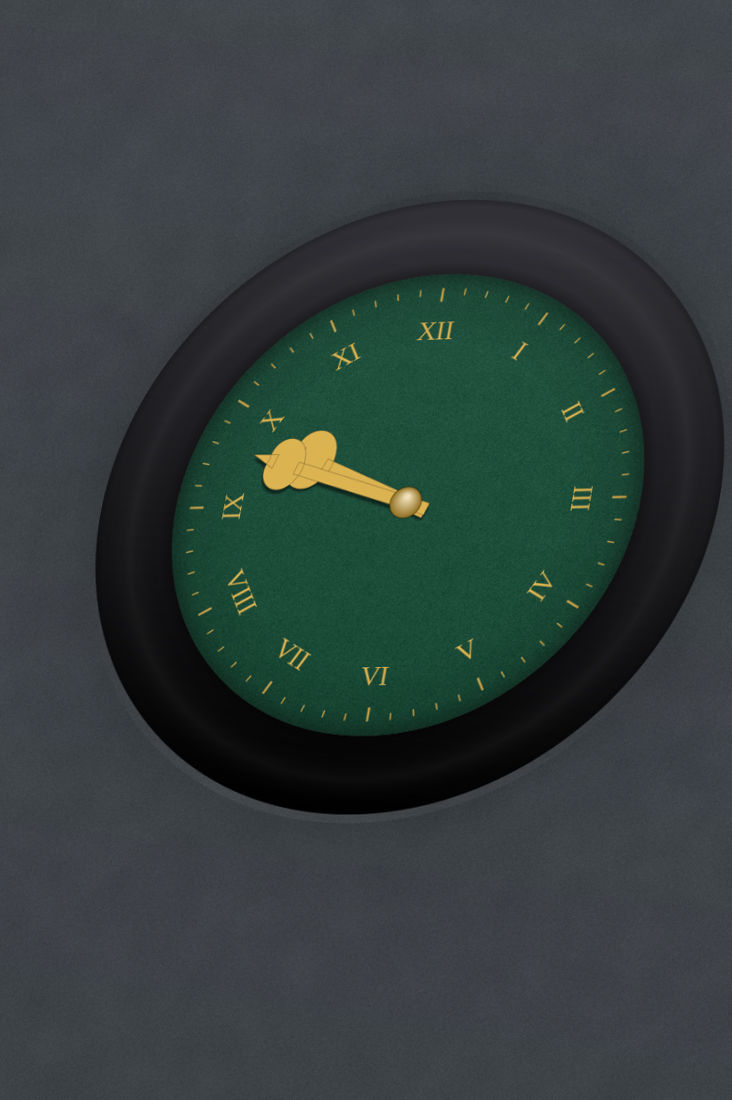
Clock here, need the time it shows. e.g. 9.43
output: 9.48
